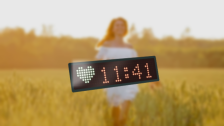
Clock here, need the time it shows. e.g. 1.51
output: 11.41
